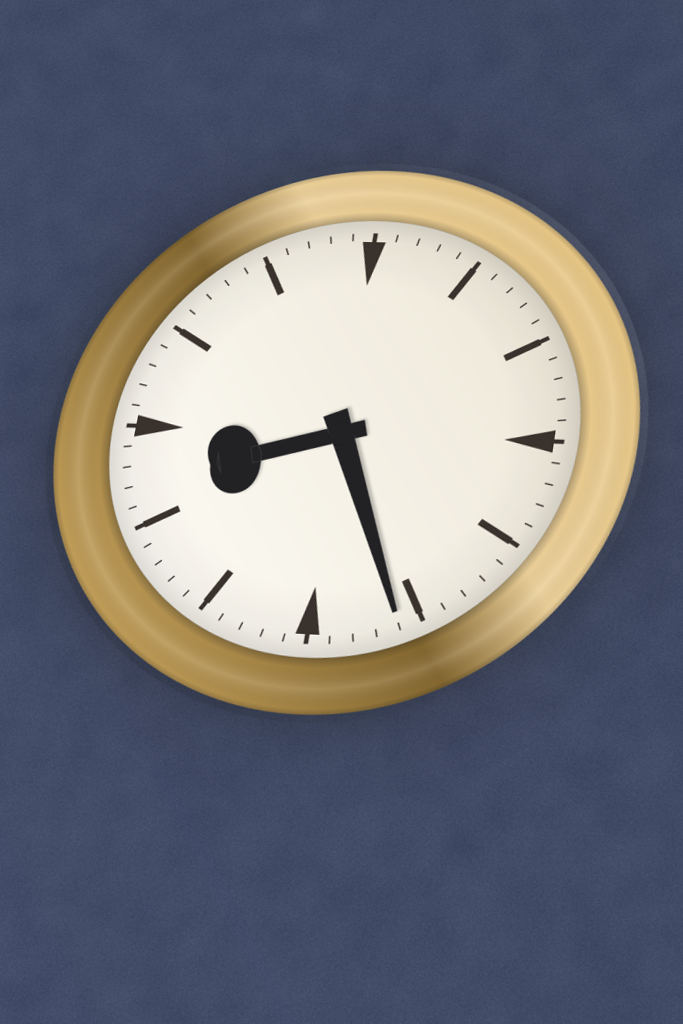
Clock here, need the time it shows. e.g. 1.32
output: 8.26
